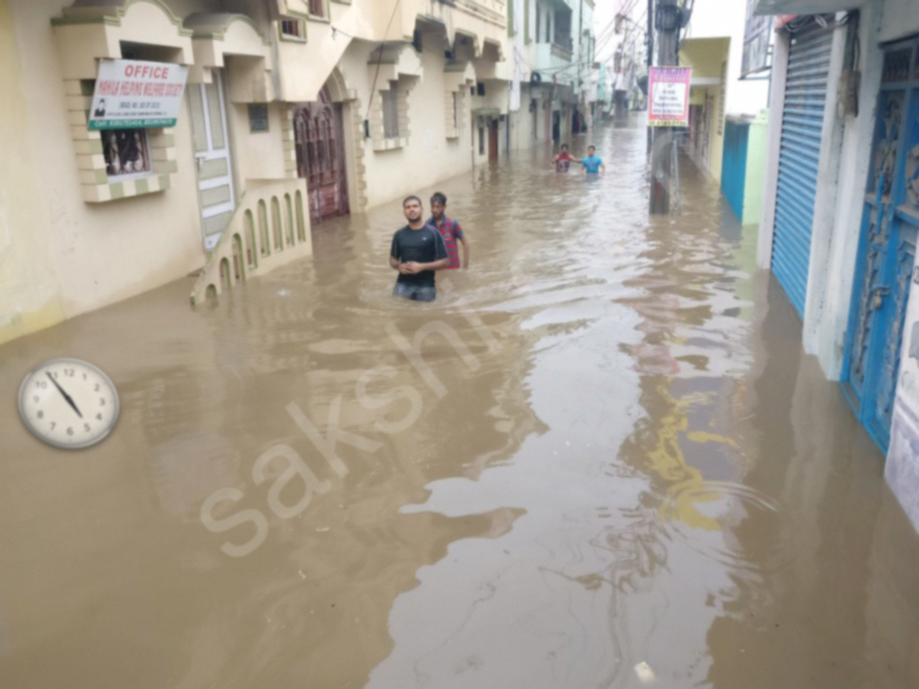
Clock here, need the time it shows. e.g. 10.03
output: 4.54
